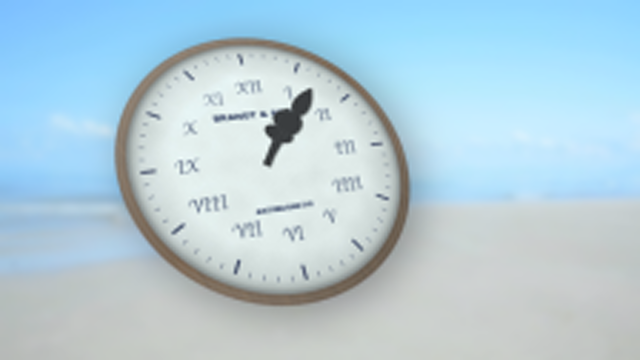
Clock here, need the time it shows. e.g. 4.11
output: 1.07
